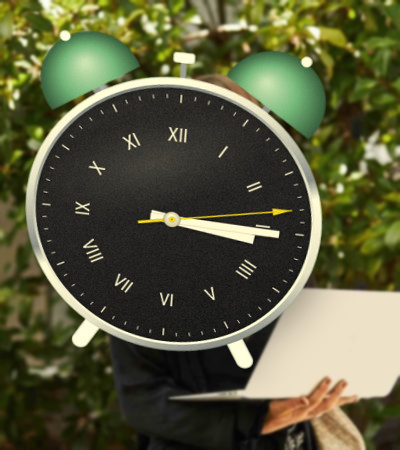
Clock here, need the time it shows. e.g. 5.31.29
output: 3.15.13
